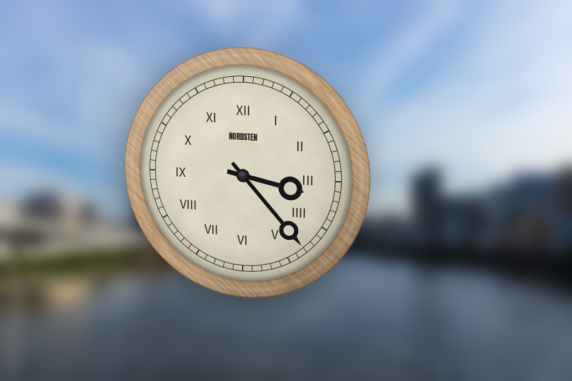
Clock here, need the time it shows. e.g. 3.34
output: 3.23
